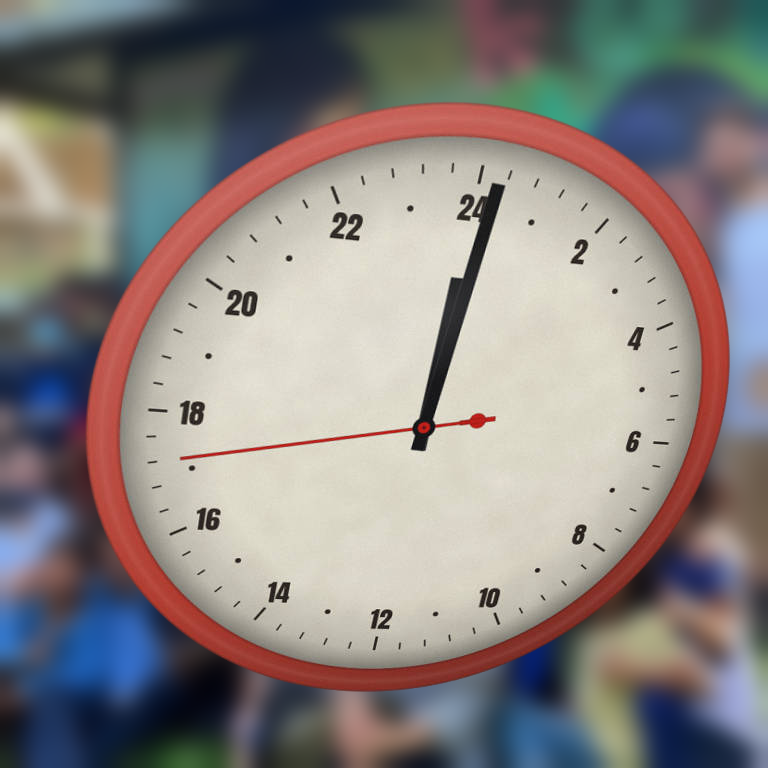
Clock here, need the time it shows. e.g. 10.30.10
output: 0.00.43
